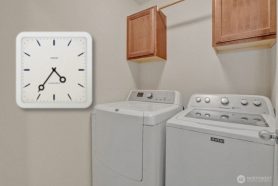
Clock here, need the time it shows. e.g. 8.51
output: 4.36
